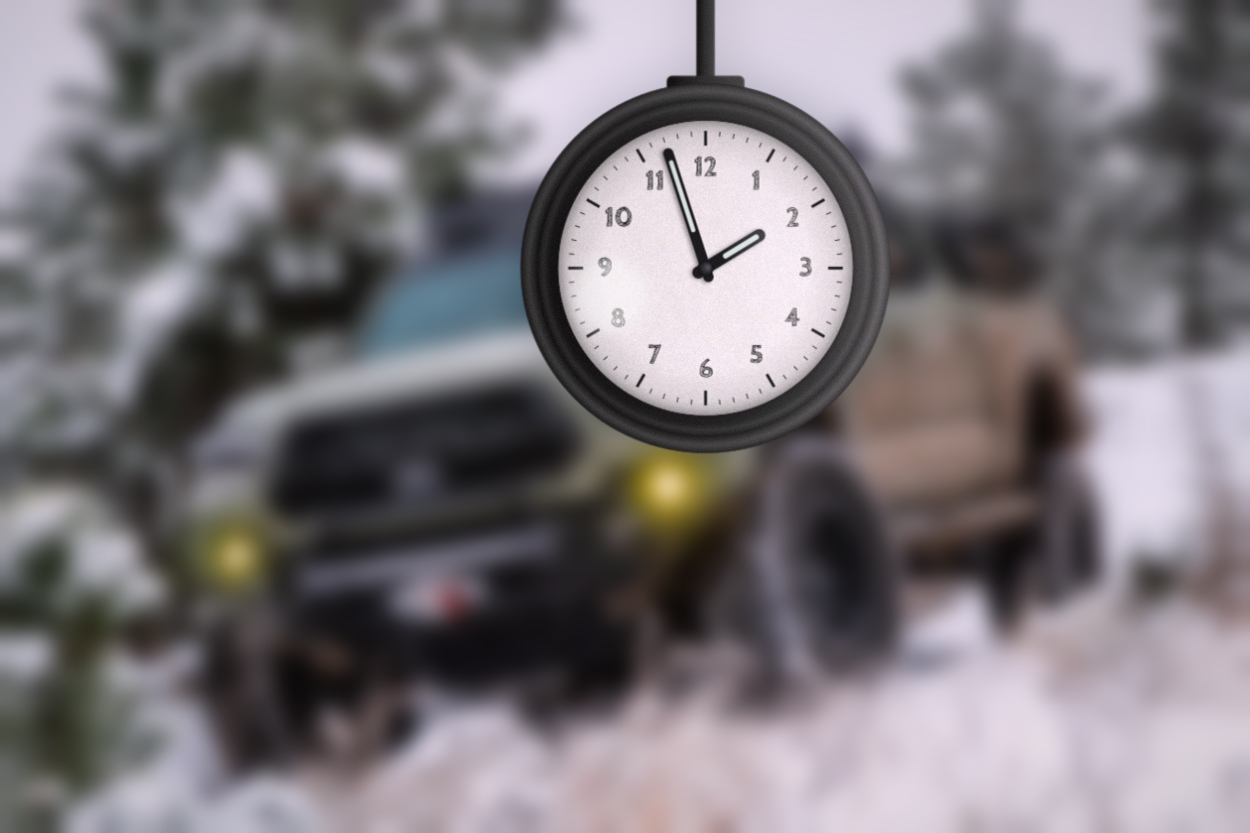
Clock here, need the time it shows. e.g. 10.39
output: 1.57
